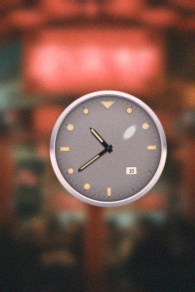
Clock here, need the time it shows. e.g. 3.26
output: 10.39
